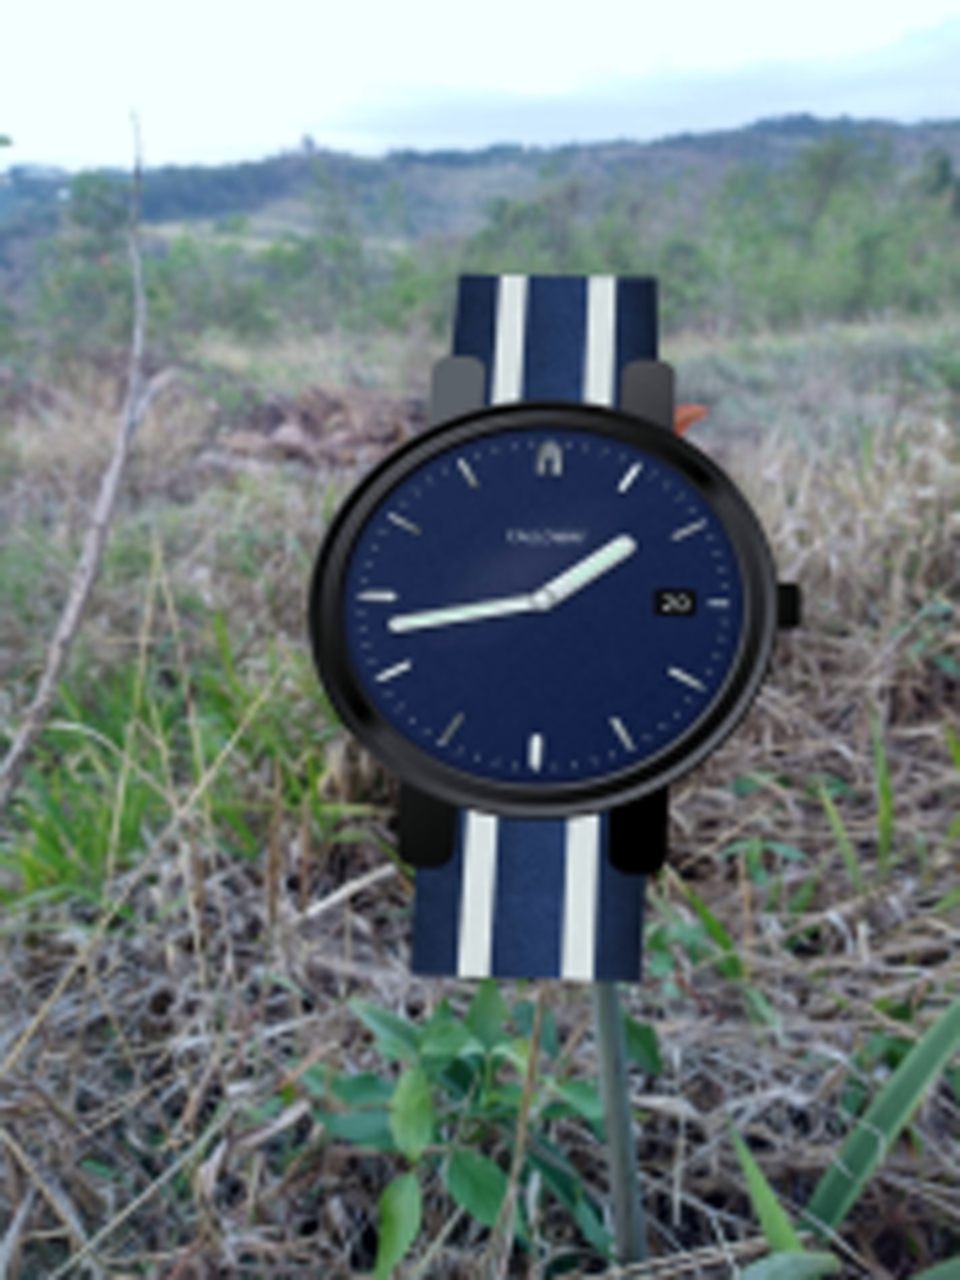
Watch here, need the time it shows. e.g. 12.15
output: 1.43
